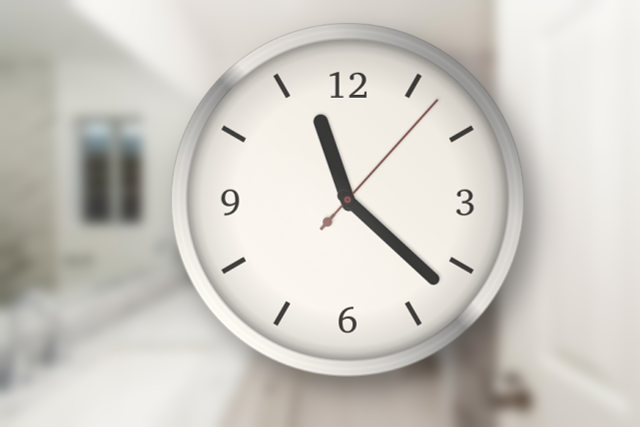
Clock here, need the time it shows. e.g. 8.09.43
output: 11.22.07
